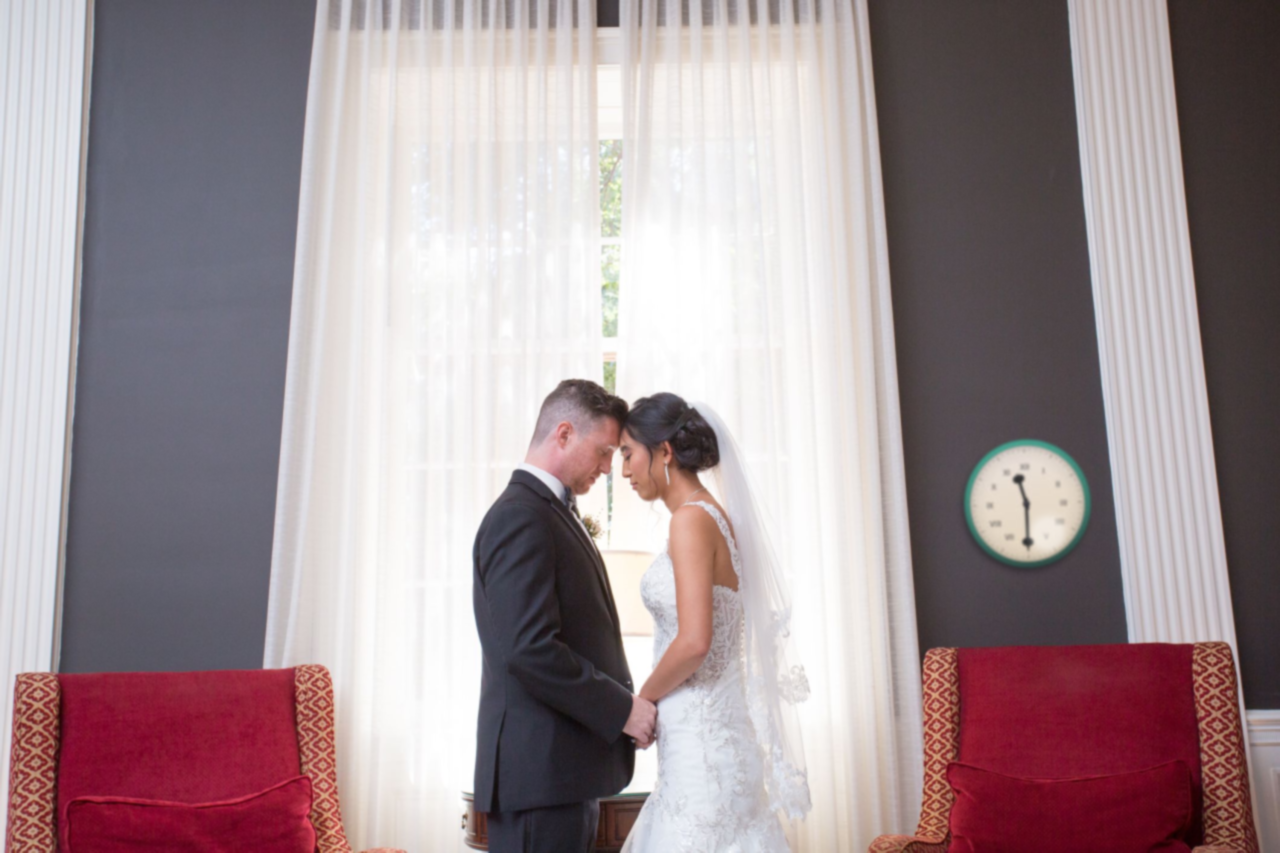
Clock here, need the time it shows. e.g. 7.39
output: 11.30
